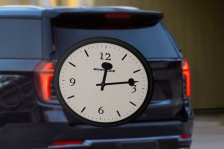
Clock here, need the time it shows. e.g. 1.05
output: 12.13
